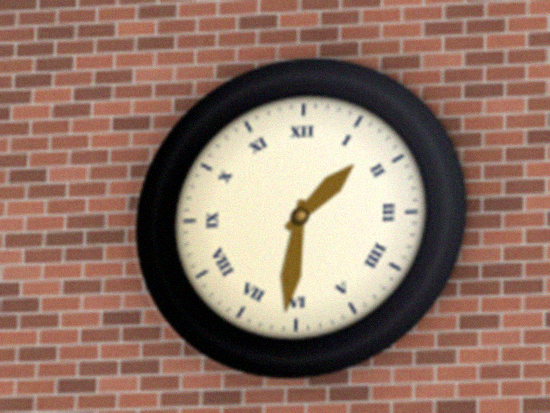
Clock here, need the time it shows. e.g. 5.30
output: 1.31
